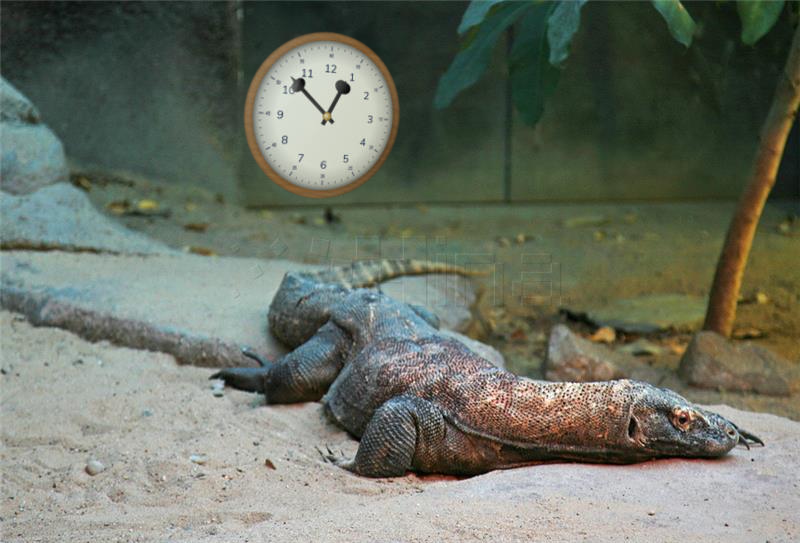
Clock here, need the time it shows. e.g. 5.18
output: 12.52
